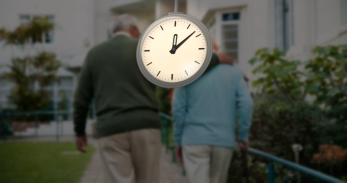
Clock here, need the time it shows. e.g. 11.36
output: 12.08
